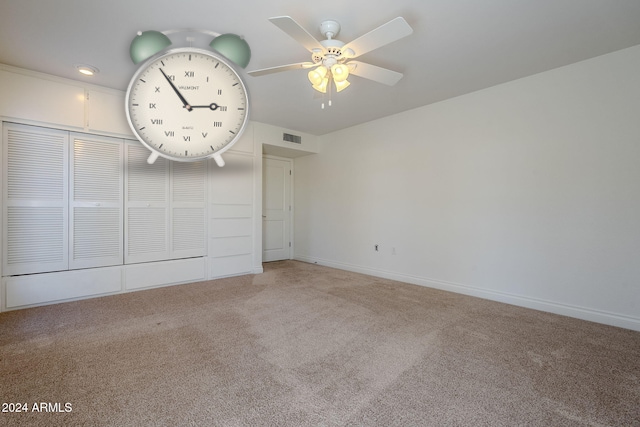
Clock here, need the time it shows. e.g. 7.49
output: 2.54
